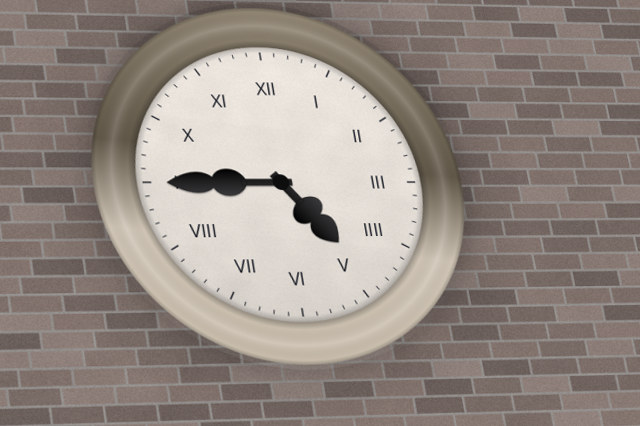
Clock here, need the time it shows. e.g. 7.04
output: 4.45
